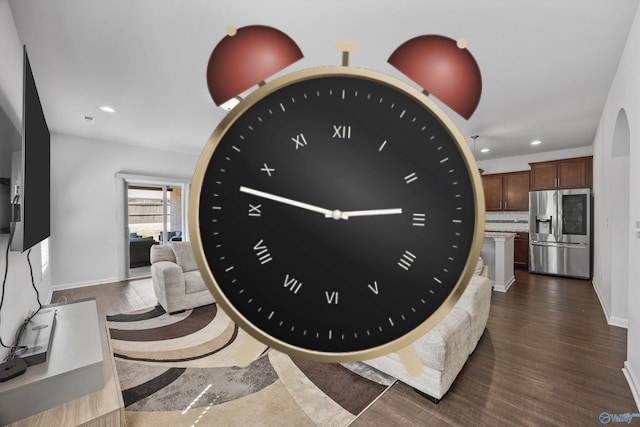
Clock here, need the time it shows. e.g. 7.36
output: 2.47
